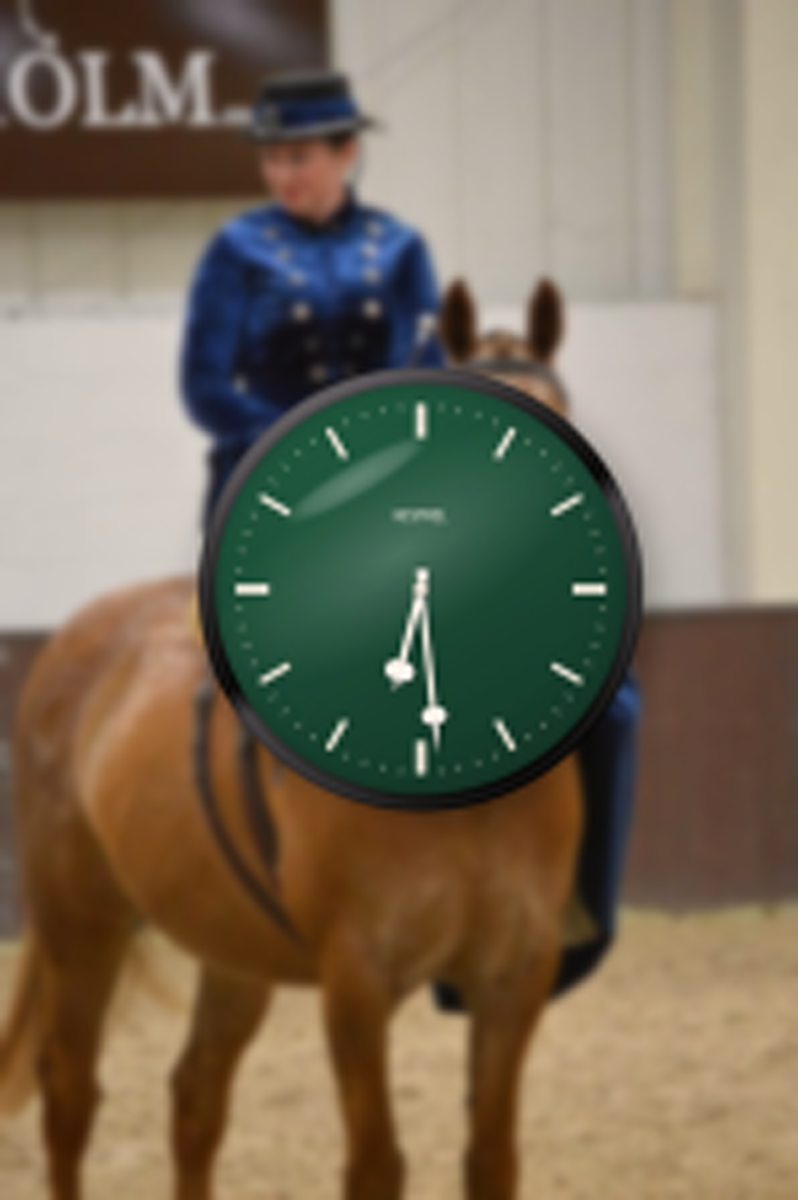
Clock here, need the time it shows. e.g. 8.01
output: 6.29
